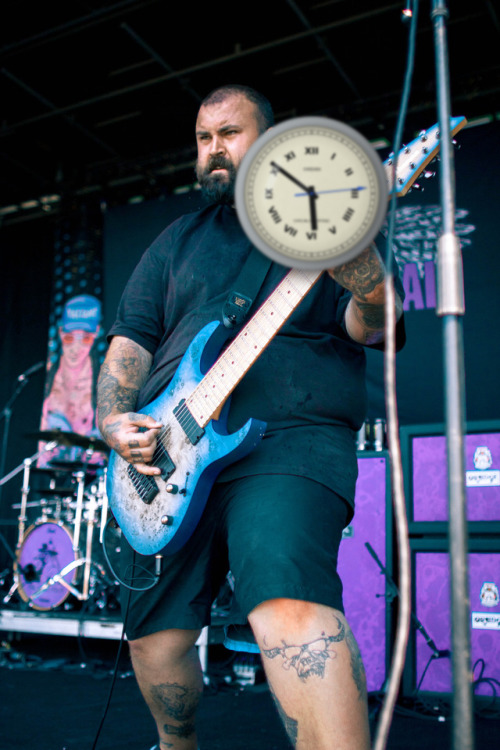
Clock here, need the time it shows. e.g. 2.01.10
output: 5.51.14
